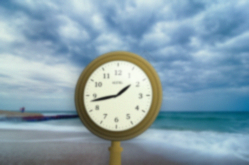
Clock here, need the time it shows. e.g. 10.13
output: 1.43
